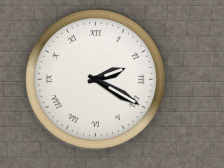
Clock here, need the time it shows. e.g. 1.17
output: 2.20
